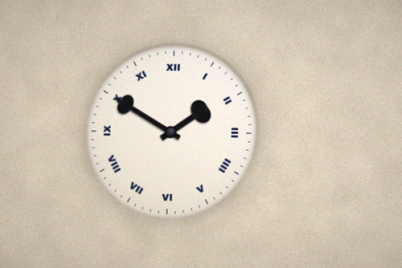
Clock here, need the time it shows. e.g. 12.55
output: 1.50
